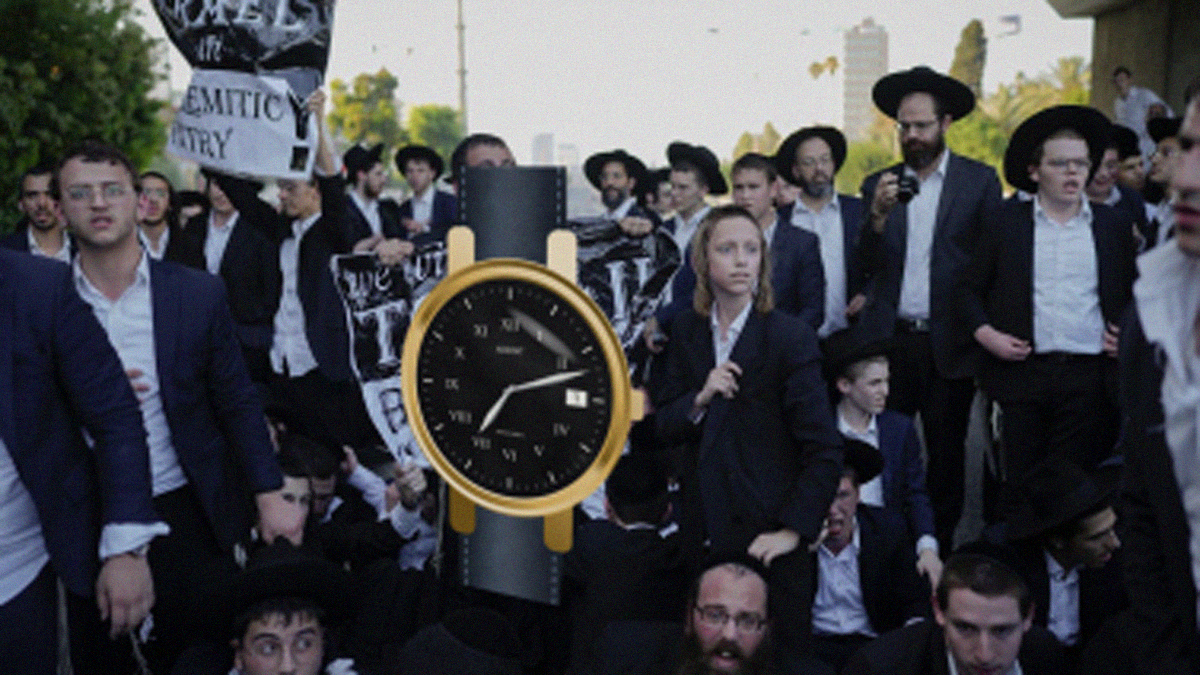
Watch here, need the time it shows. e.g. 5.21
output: 7.12
